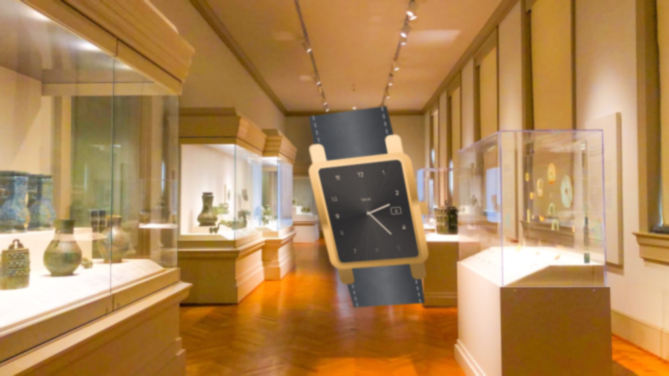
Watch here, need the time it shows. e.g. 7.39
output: 2.24
